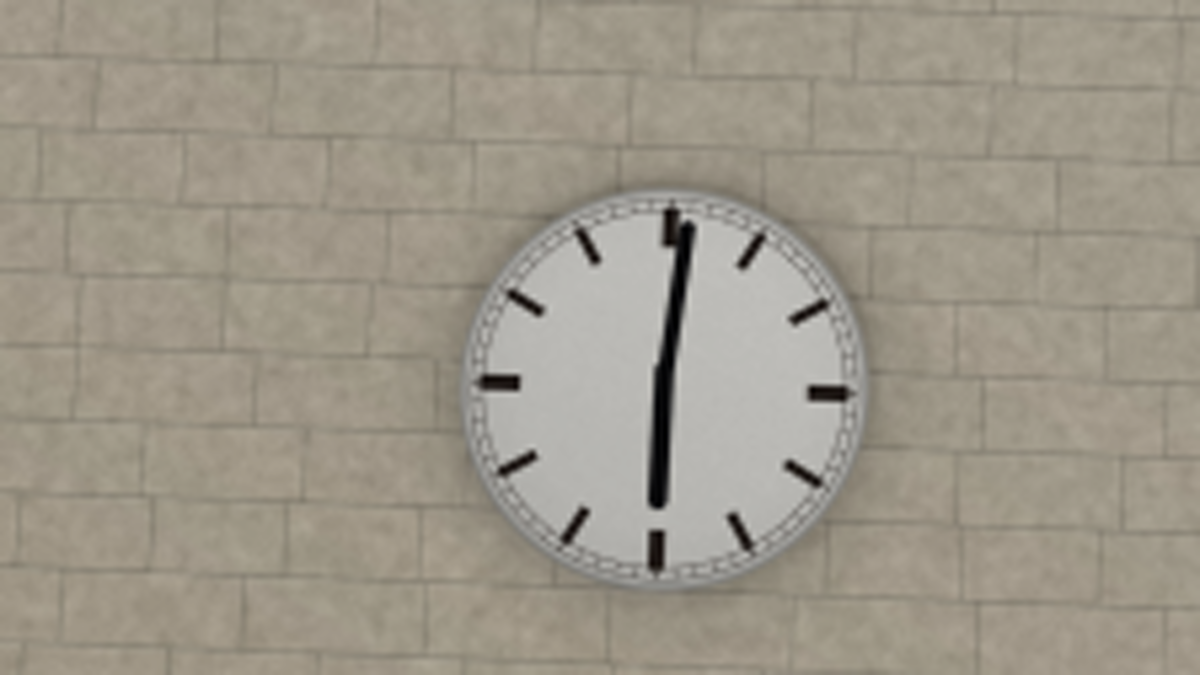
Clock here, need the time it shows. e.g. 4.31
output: 6.01
